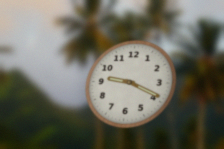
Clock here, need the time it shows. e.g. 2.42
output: 9.19
